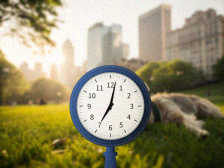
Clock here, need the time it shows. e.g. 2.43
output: 7.02
